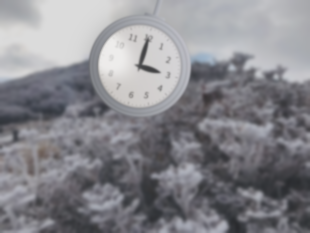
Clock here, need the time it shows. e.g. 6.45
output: 3.00
